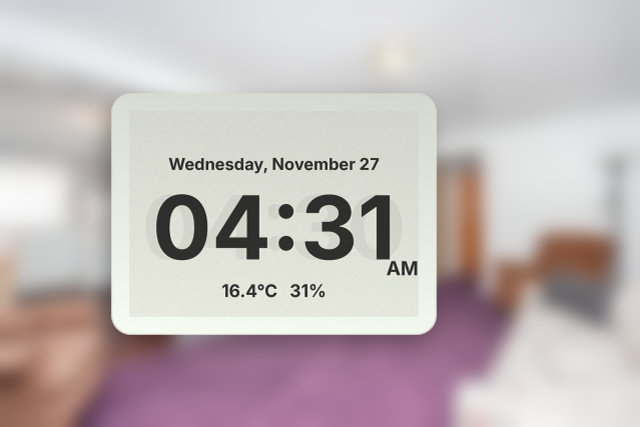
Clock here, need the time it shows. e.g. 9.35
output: 4.31
